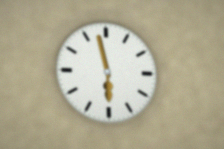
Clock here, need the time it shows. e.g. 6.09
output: 5.58
